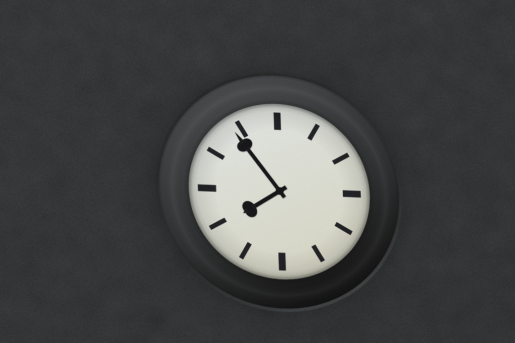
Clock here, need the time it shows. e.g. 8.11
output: 7.54
